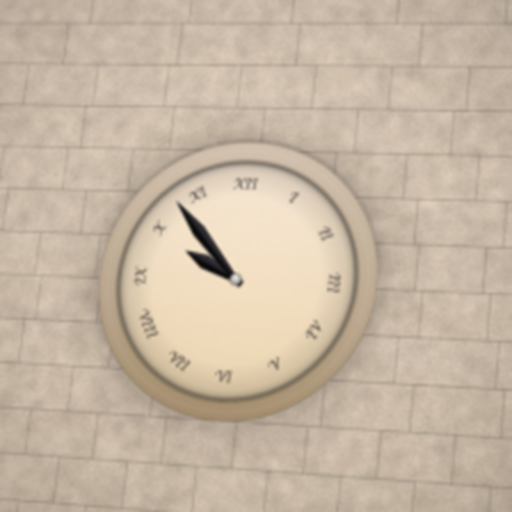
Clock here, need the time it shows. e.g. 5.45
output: 9.53
